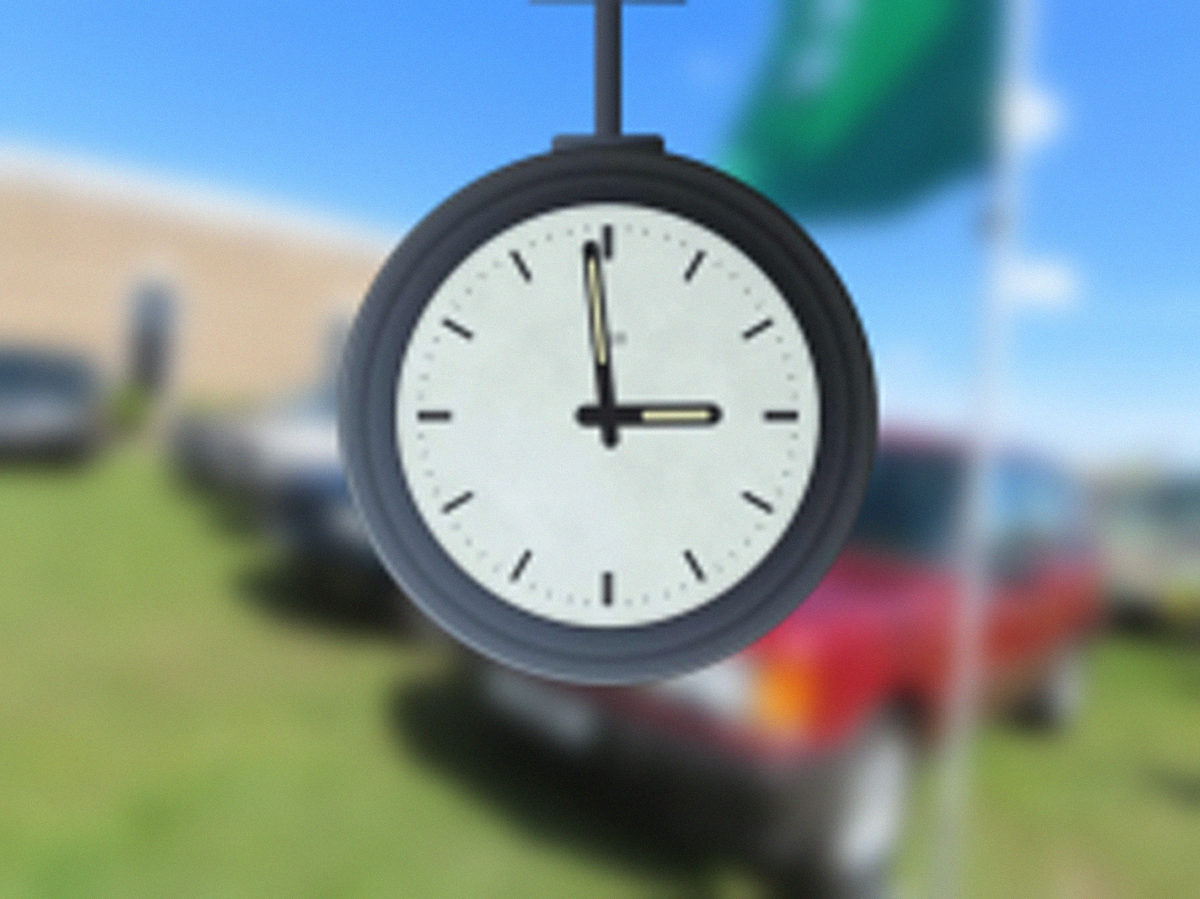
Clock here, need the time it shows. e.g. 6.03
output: 2.59
